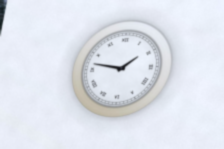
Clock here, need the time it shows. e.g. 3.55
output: 1.47
